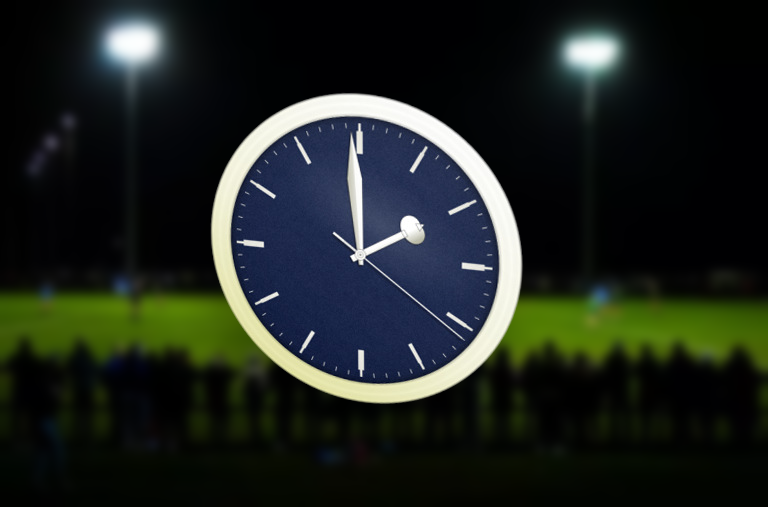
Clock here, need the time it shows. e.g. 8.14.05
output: 1.59.21
